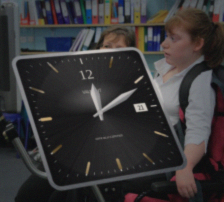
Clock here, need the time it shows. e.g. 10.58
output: 12.11
